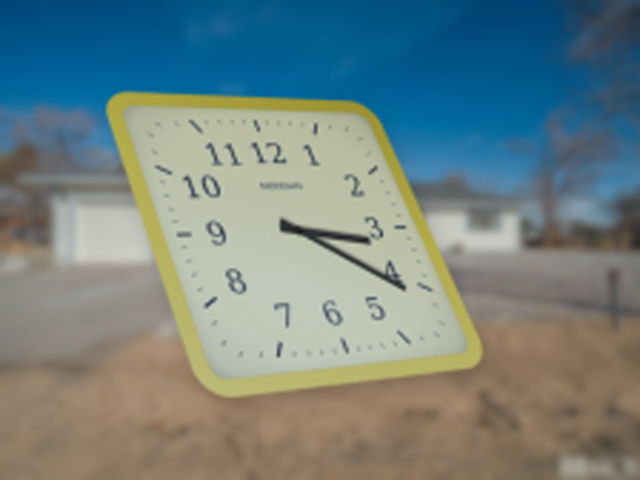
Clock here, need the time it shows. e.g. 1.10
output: 3.21
